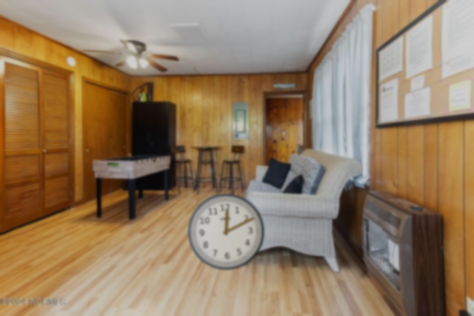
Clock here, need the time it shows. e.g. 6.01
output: 12.11
